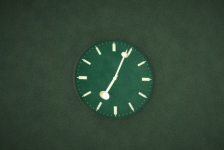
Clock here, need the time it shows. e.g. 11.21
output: 7.04
